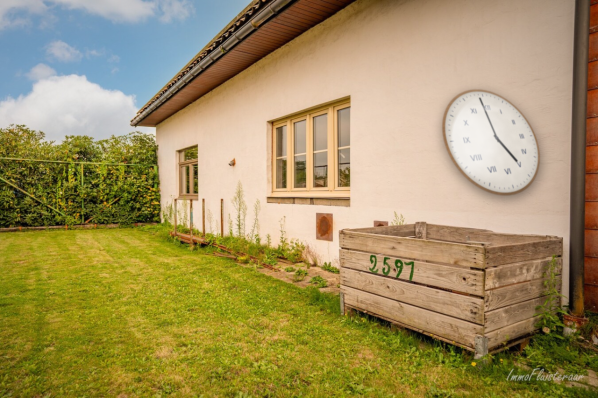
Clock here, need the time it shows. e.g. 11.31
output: 4.59
